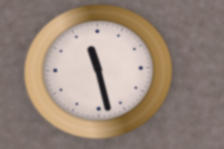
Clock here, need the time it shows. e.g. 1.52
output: 11.28
